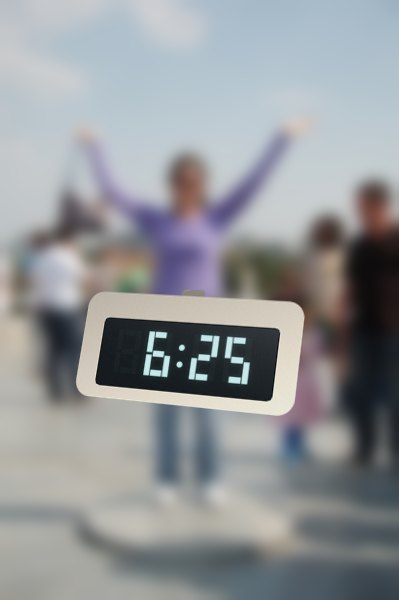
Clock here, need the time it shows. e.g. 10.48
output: 6.25
